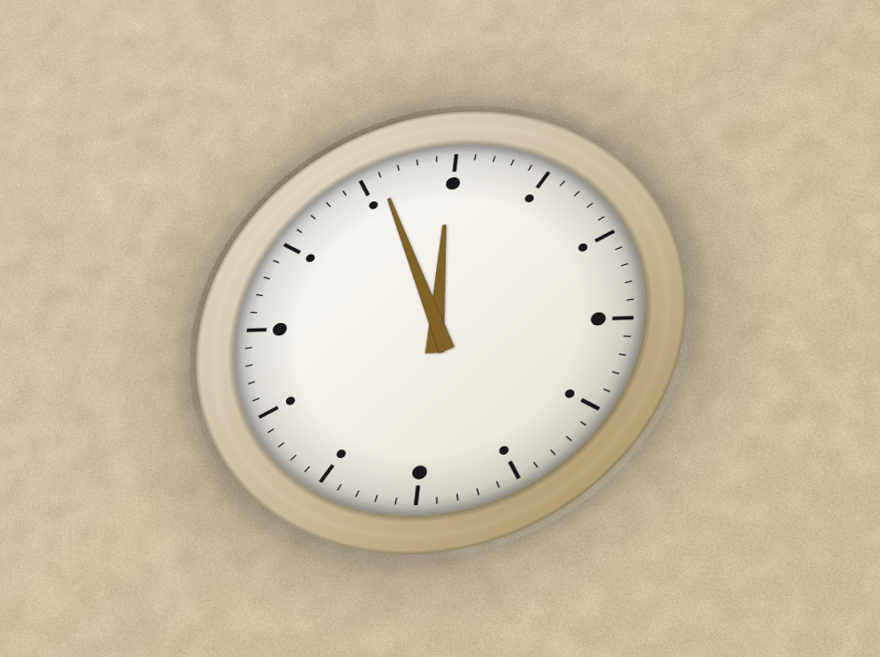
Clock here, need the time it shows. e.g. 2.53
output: 11.56
